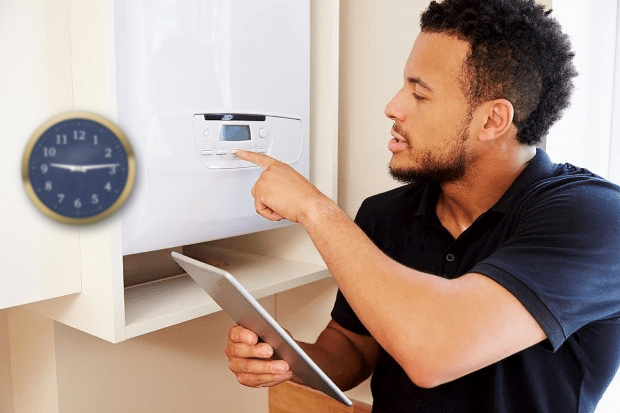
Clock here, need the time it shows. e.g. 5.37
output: 9.14
